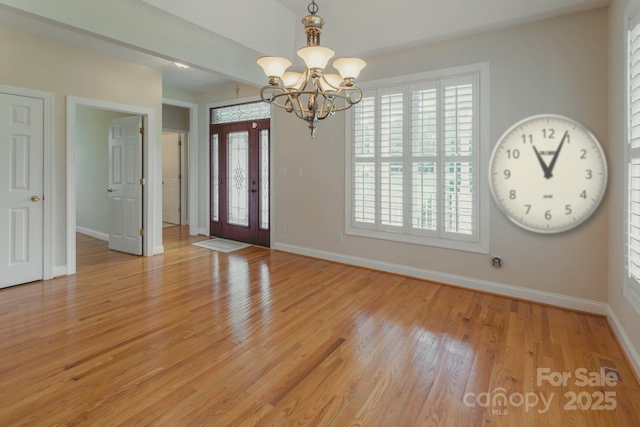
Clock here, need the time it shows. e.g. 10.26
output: 11.04
